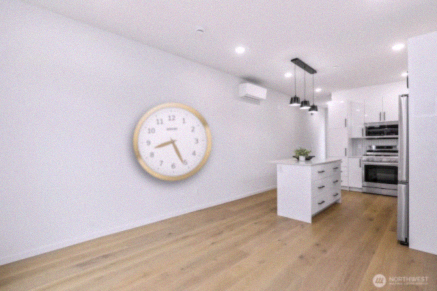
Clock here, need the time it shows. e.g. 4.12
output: 8.26
